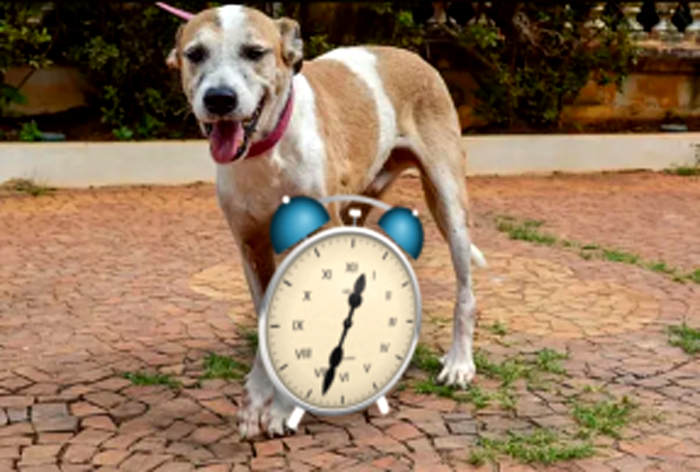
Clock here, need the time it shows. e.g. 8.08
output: 12.33
